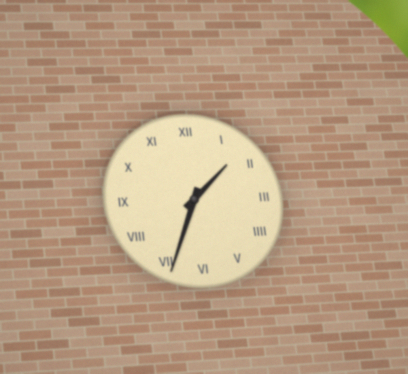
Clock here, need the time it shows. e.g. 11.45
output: 1.34
